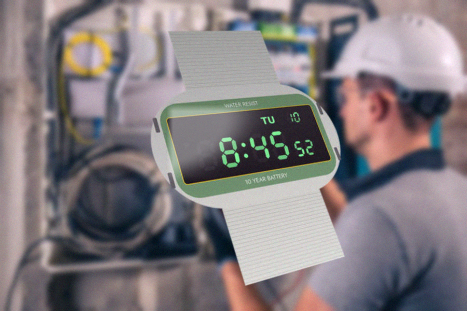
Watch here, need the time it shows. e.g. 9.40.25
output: 8.45.52
